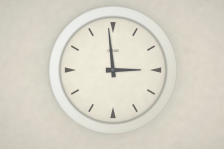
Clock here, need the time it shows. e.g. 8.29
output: 2.59
